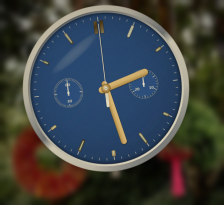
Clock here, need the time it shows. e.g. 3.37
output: 2.28
